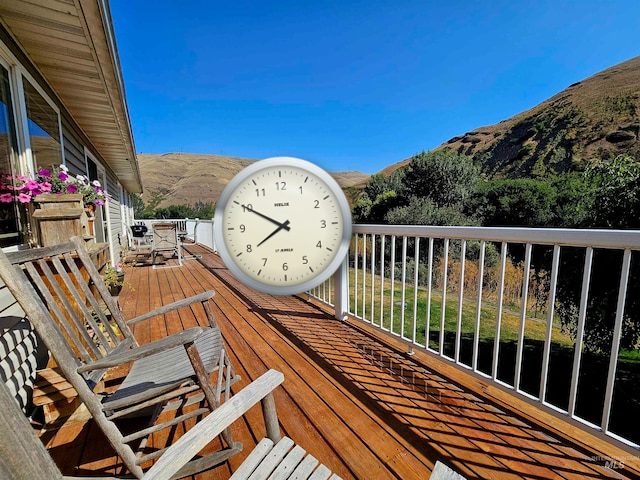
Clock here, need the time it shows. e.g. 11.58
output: 7.50
